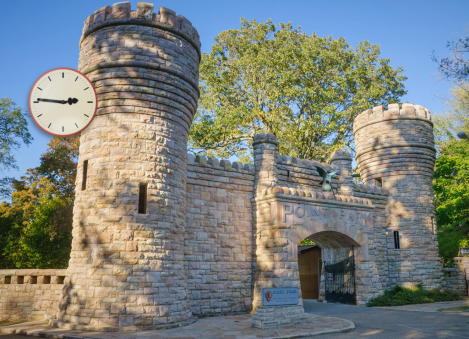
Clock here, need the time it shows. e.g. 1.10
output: 2.46
